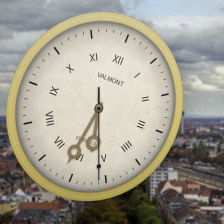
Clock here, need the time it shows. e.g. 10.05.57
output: 5.31.26
